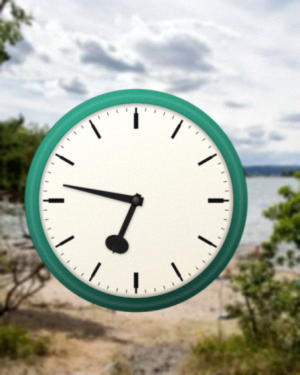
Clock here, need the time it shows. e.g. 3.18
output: 6.47
